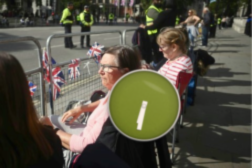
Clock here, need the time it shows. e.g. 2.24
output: 6.32
